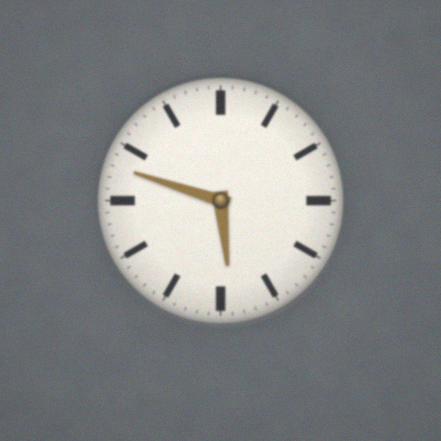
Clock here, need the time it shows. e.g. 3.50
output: 5.48
